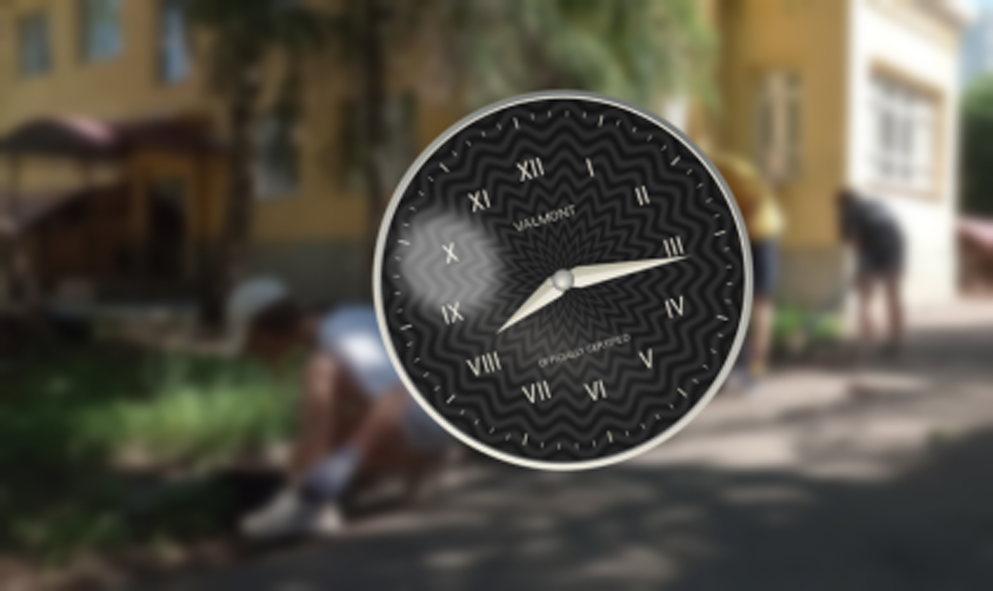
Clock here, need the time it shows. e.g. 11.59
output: 8.16
